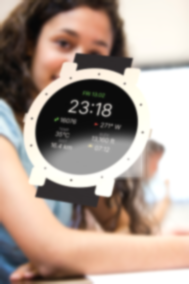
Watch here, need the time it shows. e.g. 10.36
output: 23.18
